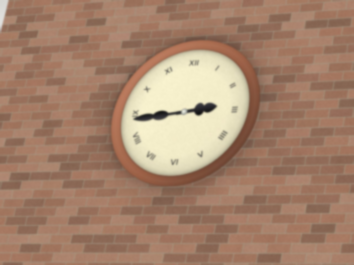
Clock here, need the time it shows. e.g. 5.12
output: 2.44
